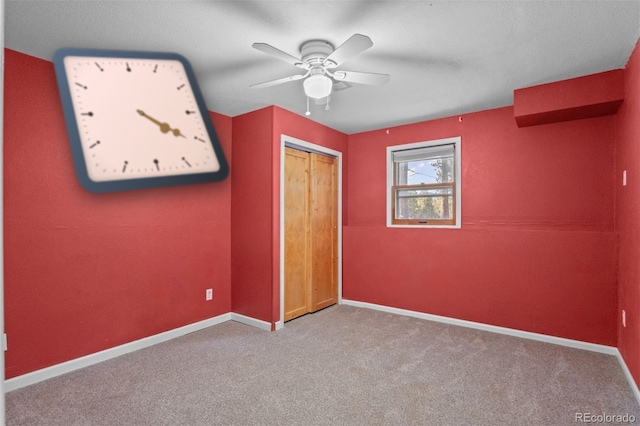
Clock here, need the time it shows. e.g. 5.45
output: 4.21
